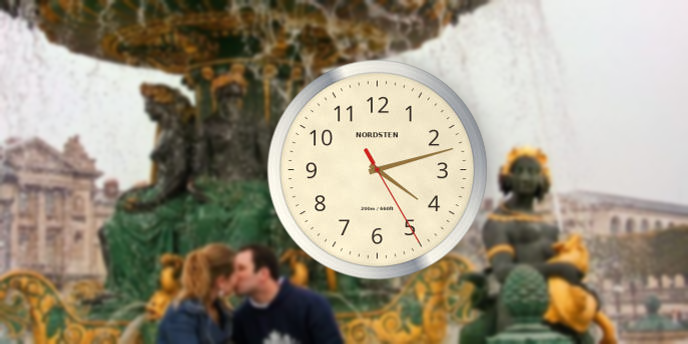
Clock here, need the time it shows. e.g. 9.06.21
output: 4.12.25
